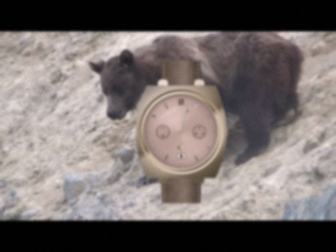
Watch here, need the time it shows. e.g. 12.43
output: 6.02
